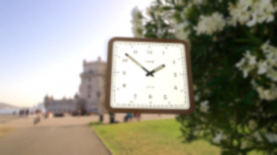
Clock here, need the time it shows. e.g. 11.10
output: 1.52
